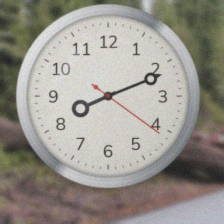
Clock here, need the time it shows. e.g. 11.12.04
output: 8.11.21
